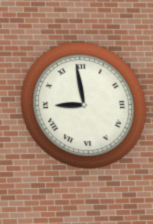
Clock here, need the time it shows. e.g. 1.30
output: 8.59
